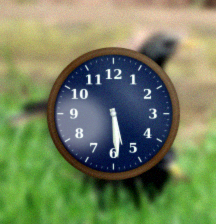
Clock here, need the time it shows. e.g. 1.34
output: 5.29
